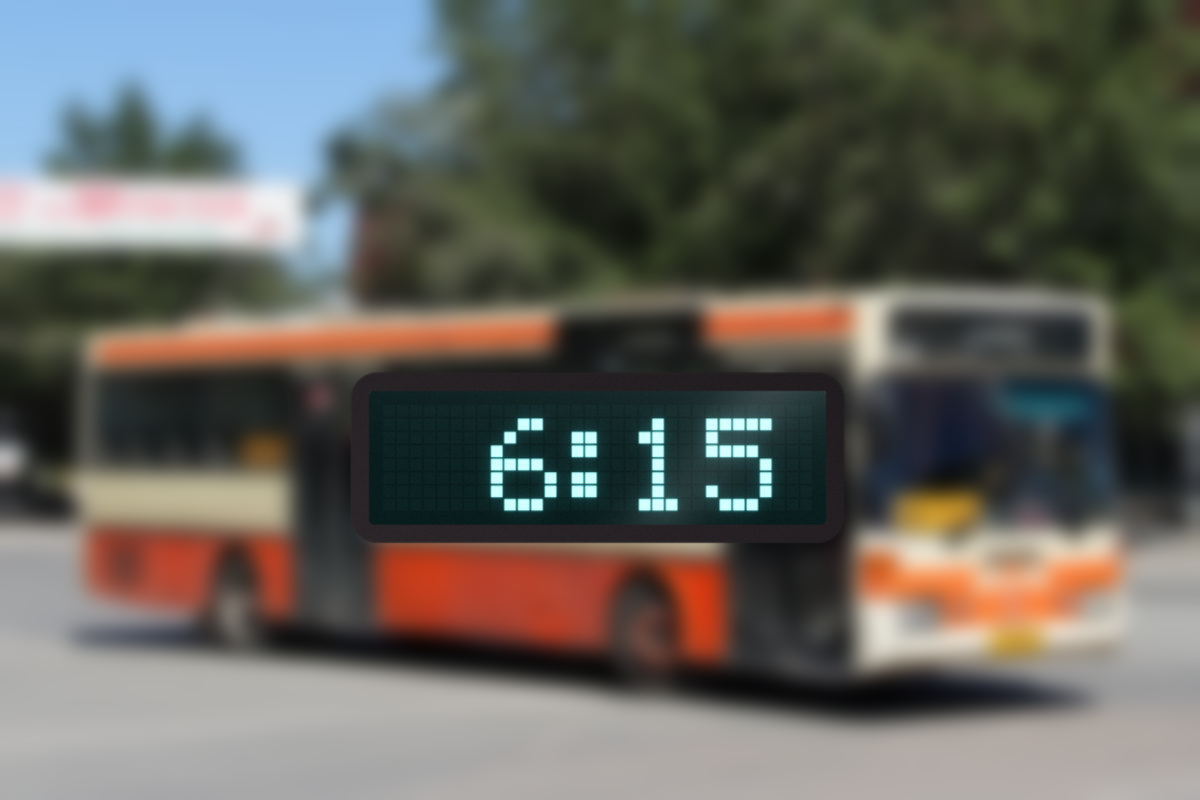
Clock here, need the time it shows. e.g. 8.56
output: 6.15
